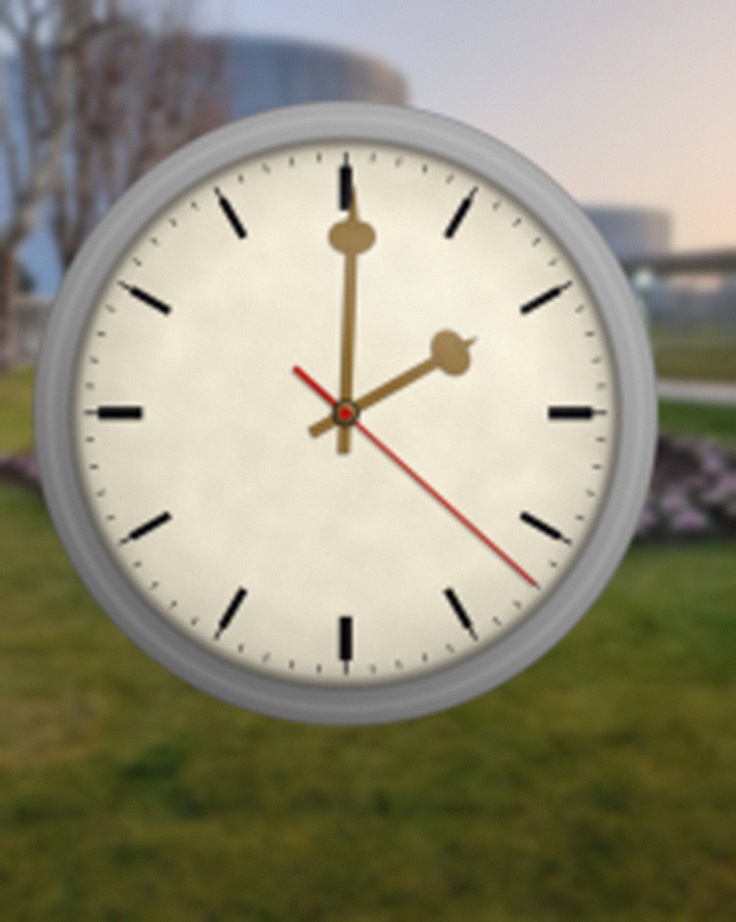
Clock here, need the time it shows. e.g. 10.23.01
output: 2.00.22
